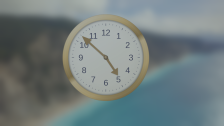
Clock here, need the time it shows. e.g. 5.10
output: 4.52
